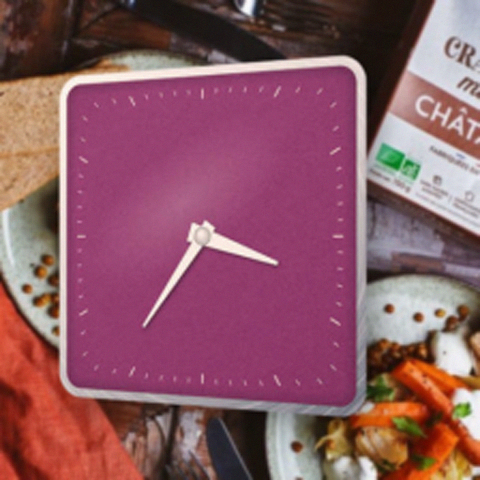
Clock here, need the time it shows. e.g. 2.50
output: 3.36
